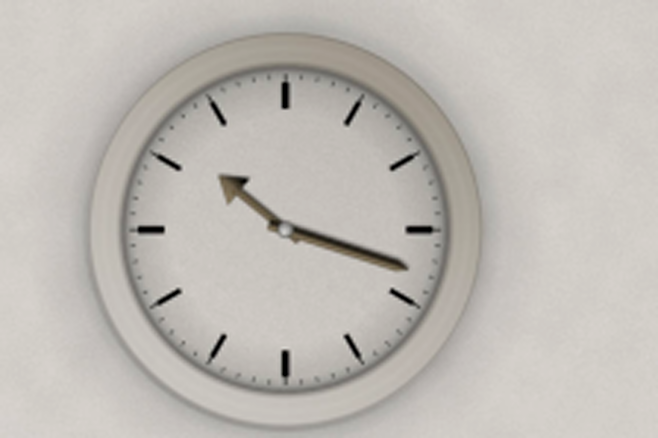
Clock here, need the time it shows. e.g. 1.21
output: 10.18
